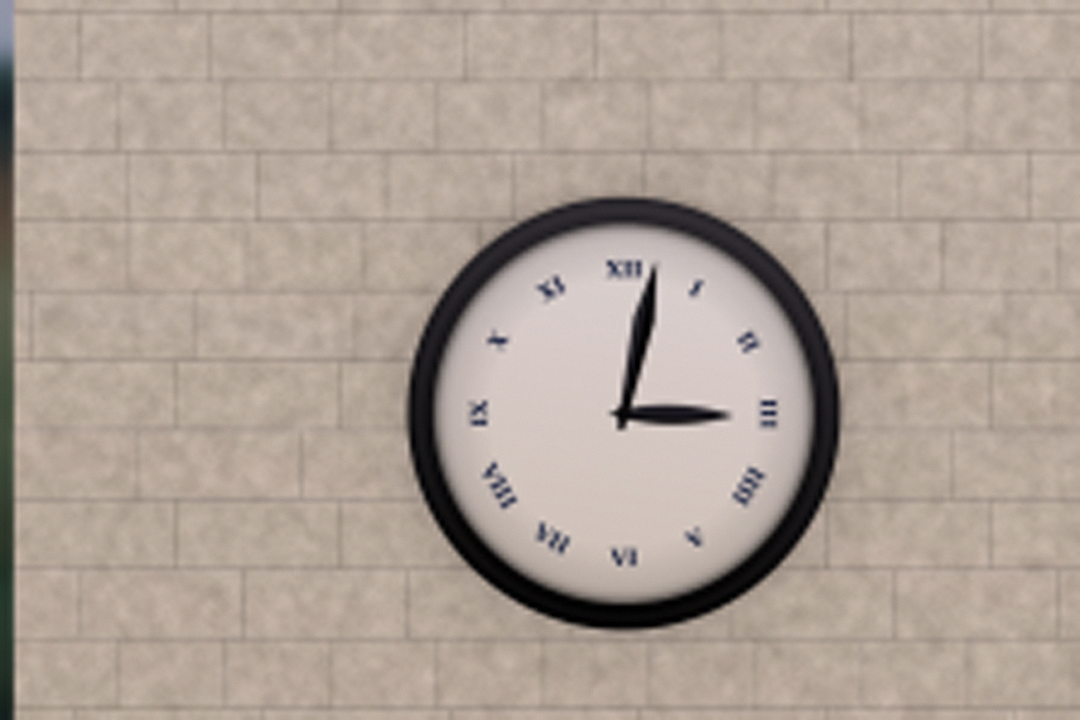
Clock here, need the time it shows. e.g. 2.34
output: 3.02
